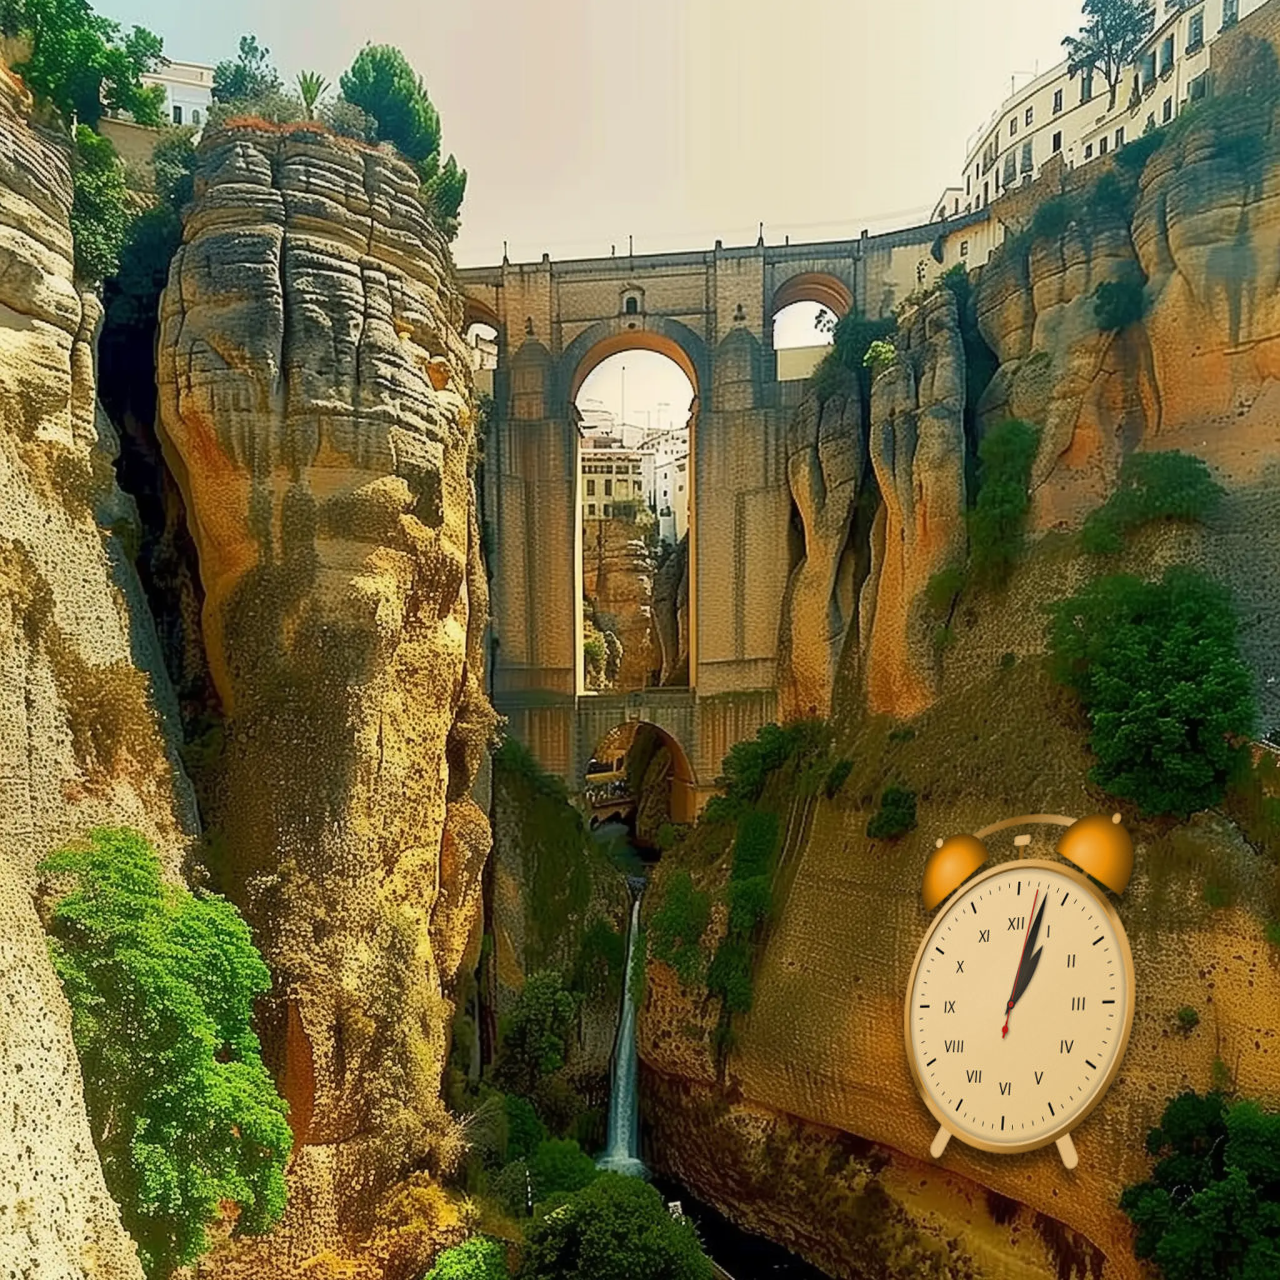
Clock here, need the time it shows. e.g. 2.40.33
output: 1.03.02
